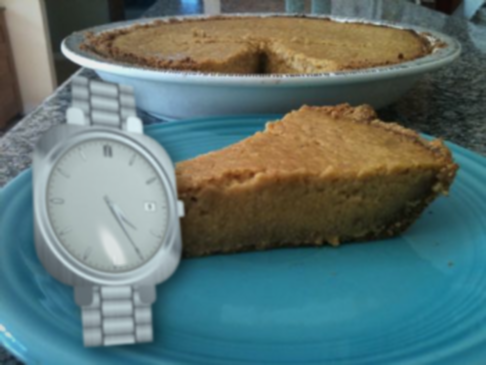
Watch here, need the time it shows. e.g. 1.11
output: 4.25
